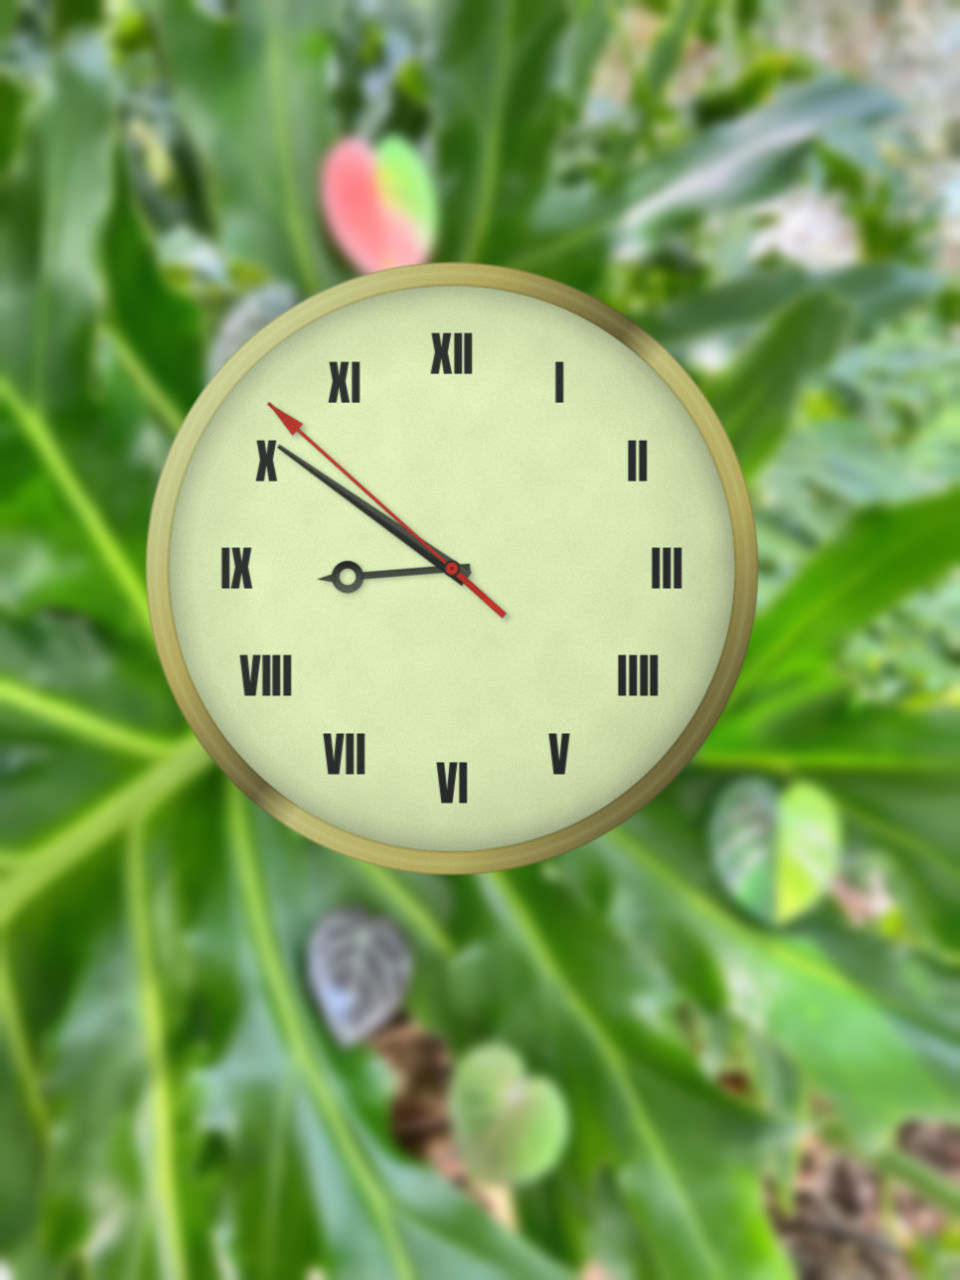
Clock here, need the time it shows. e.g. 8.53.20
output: 8.50.52
